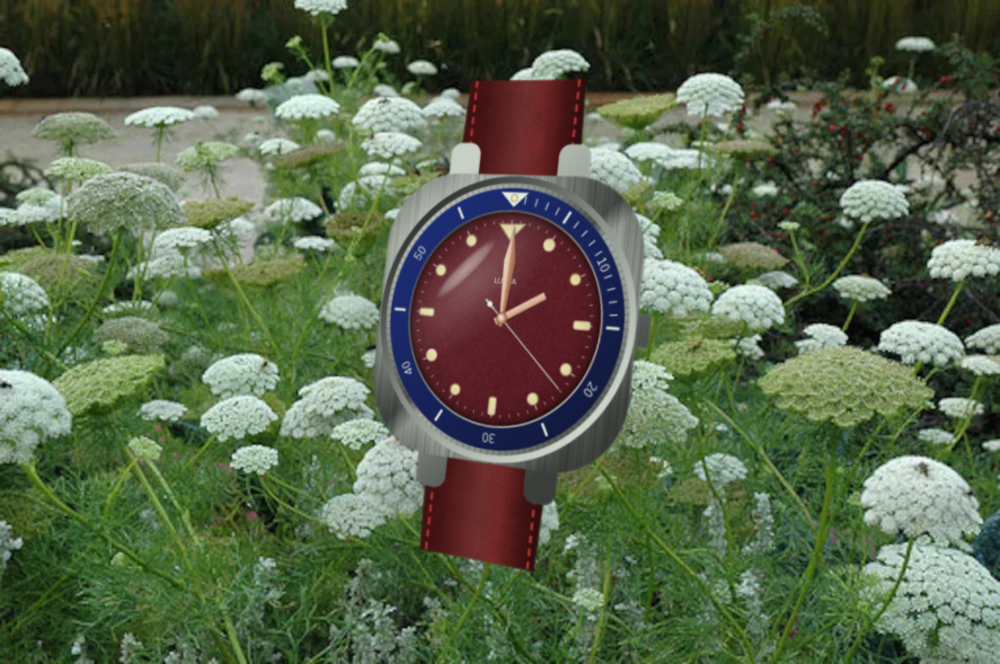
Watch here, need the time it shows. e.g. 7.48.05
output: 2.00.22
